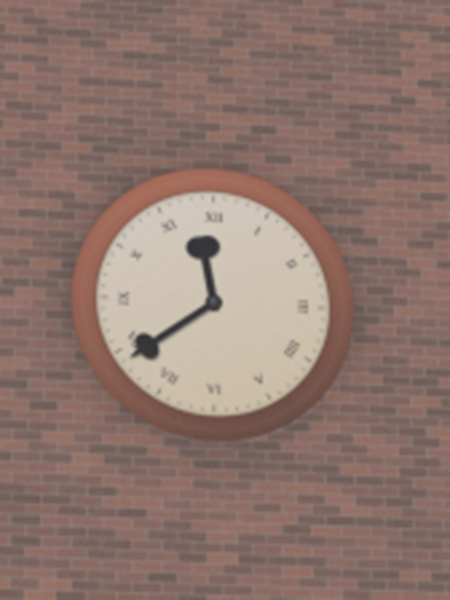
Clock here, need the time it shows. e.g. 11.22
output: 11.39
